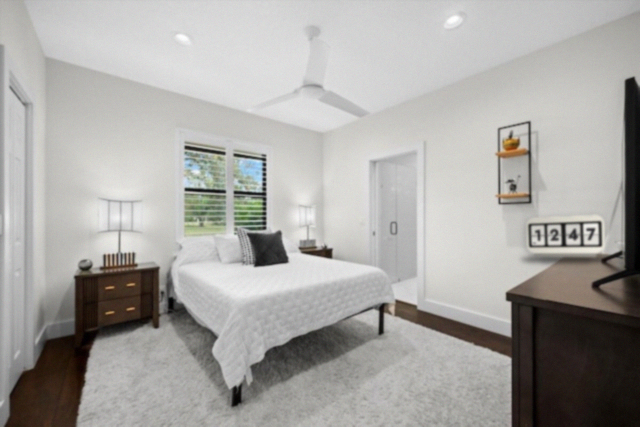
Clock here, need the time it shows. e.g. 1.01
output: 12.47
